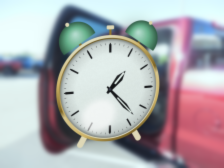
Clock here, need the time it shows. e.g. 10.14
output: 1.23
